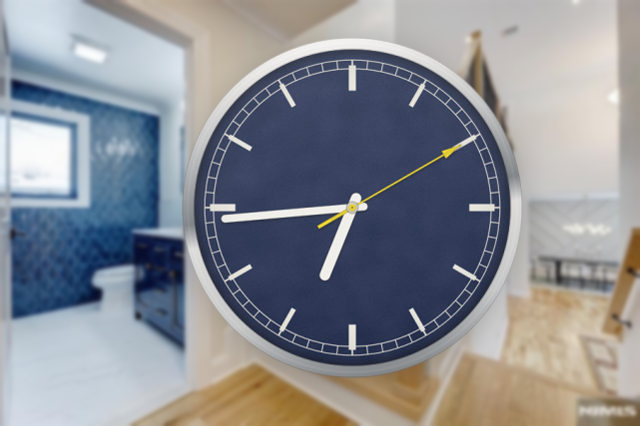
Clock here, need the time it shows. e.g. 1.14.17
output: 6.44.10
